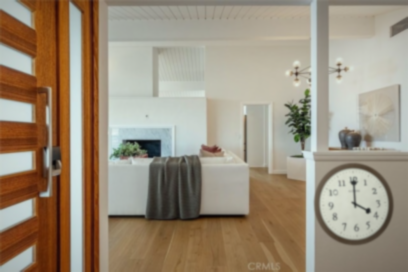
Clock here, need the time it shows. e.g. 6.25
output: 4.00
